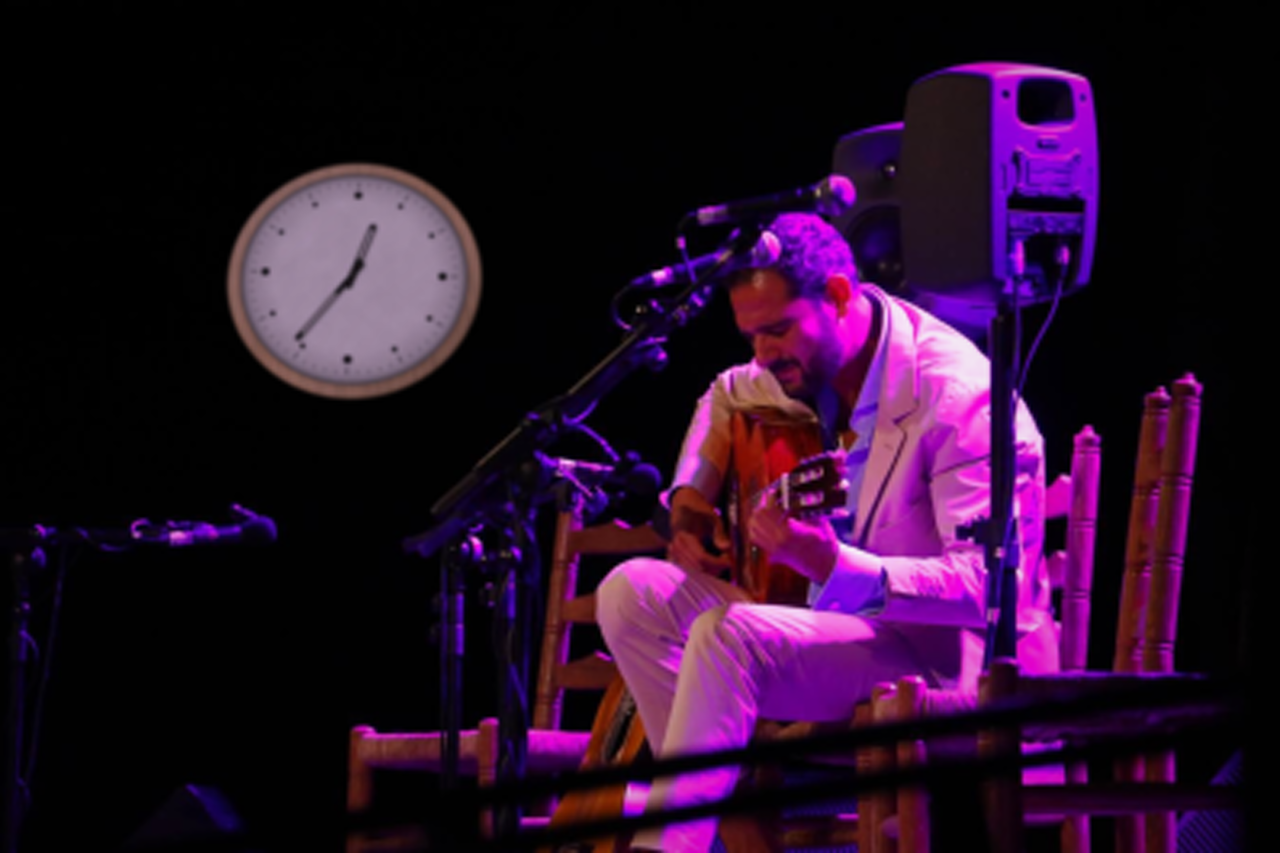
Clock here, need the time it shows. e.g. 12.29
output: 12.36
